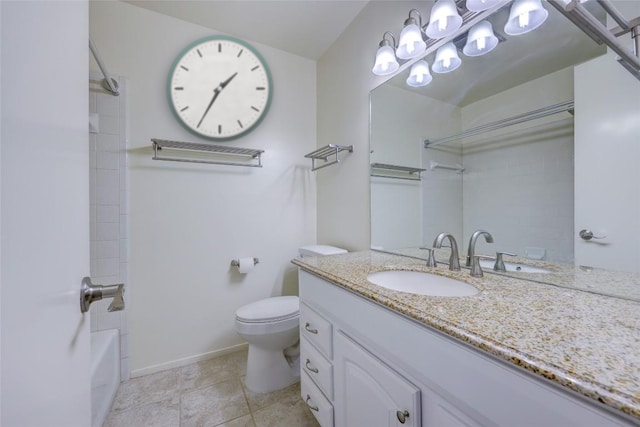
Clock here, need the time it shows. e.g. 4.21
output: 1.35
